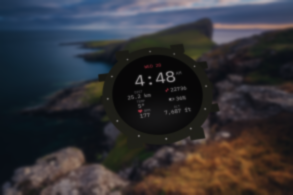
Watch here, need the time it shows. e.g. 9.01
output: 4.48
